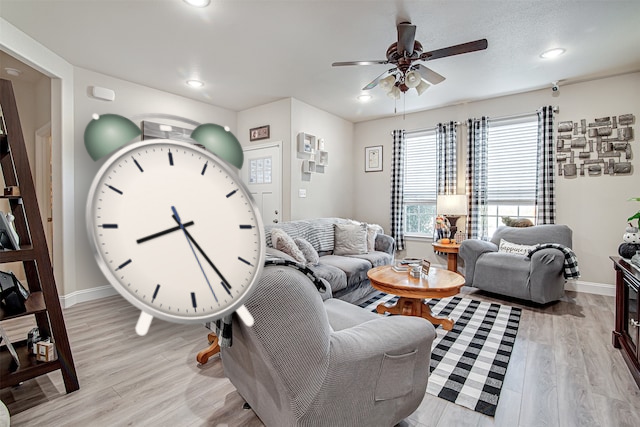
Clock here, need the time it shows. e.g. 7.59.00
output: 8.24.27
